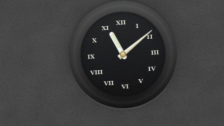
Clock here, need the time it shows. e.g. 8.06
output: 11.09
